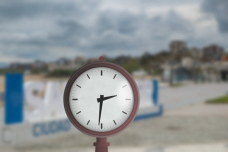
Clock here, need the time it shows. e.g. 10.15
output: 2.31
